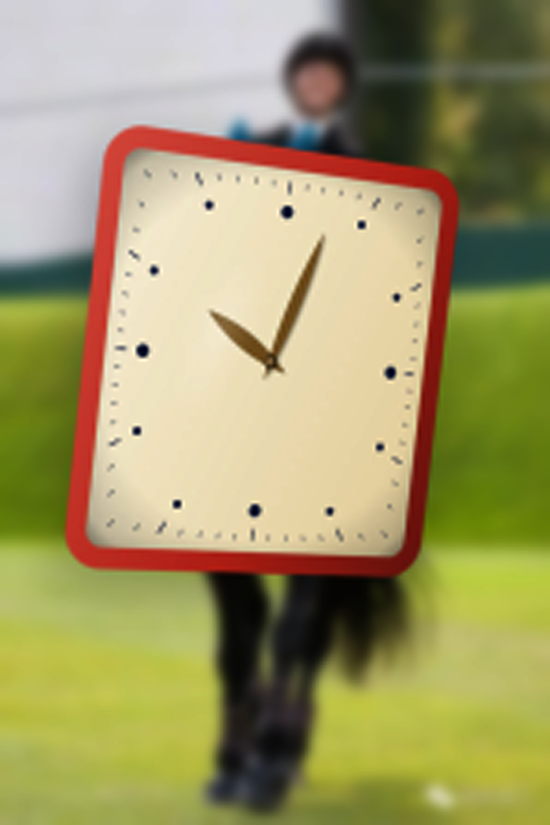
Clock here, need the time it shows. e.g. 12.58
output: 10.03
